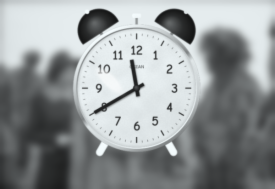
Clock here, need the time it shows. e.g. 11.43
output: 11.40
